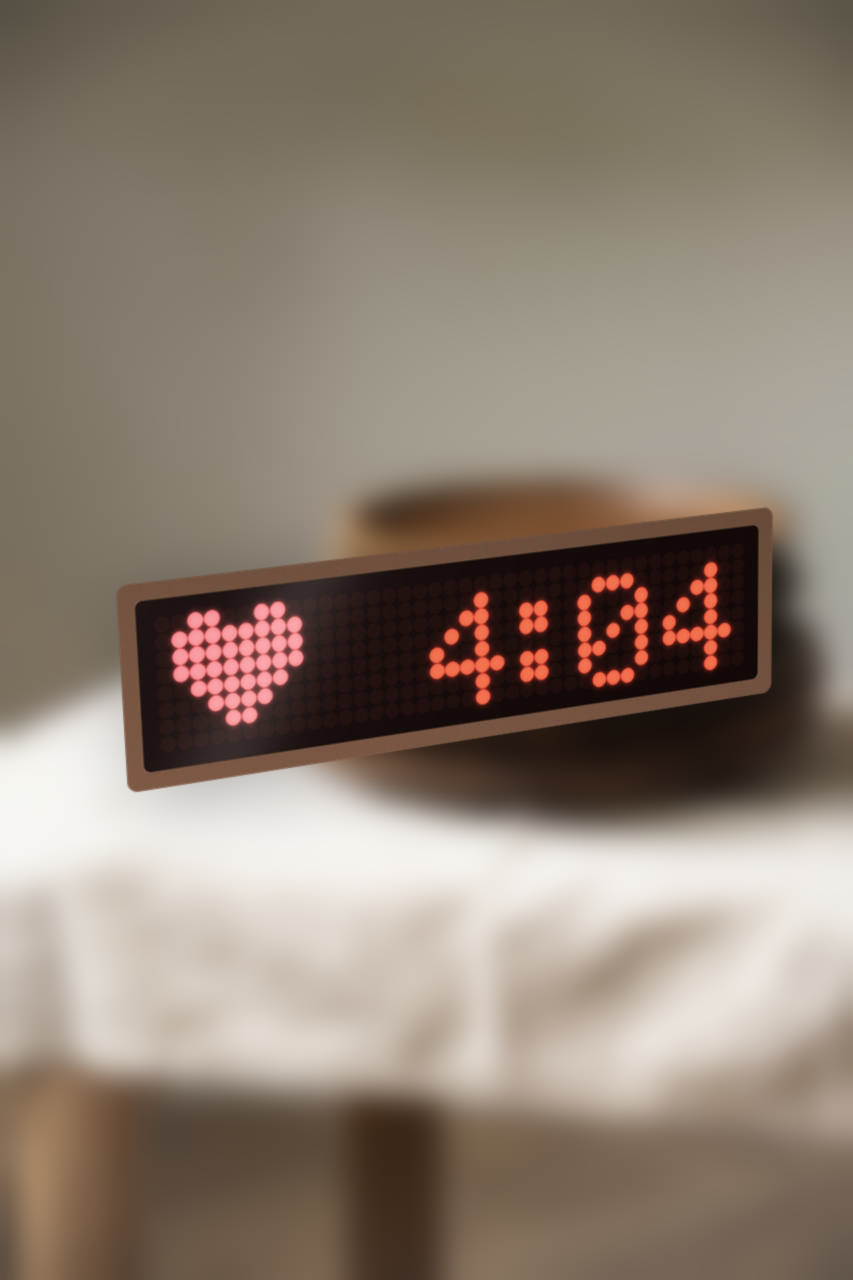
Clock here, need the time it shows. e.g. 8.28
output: 4.04
